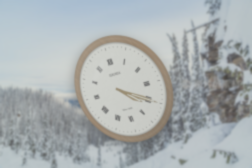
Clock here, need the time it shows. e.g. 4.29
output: 4.20
